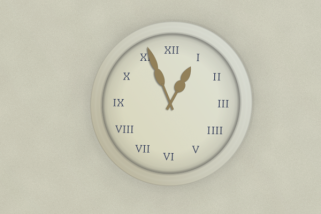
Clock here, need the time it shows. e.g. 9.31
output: 12.56
